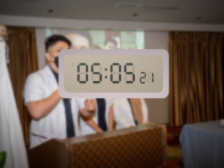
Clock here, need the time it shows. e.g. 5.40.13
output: 5.05.21
